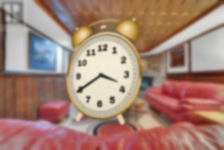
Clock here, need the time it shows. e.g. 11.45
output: 3.40
